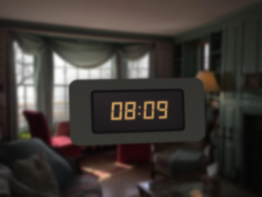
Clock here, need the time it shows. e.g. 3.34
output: 8.09
